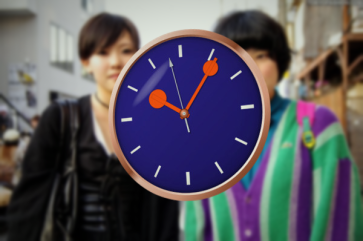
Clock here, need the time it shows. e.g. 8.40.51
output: 10.05.58
